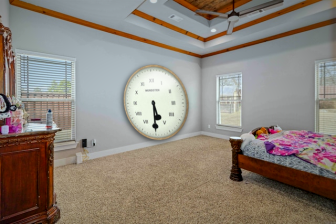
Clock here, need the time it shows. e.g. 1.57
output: 5.30
